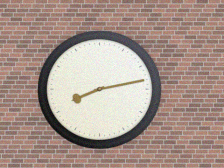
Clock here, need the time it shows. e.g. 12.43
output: 8.13
